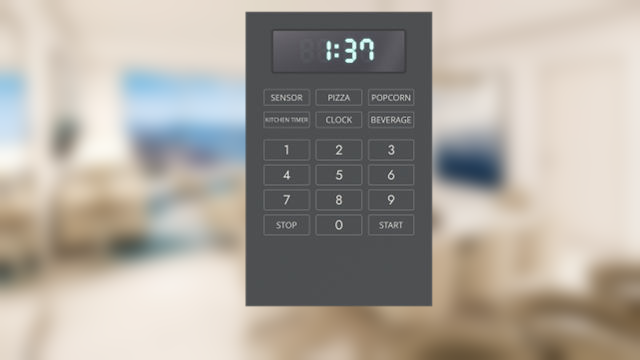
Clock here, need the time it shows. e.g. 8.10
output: 1.37
